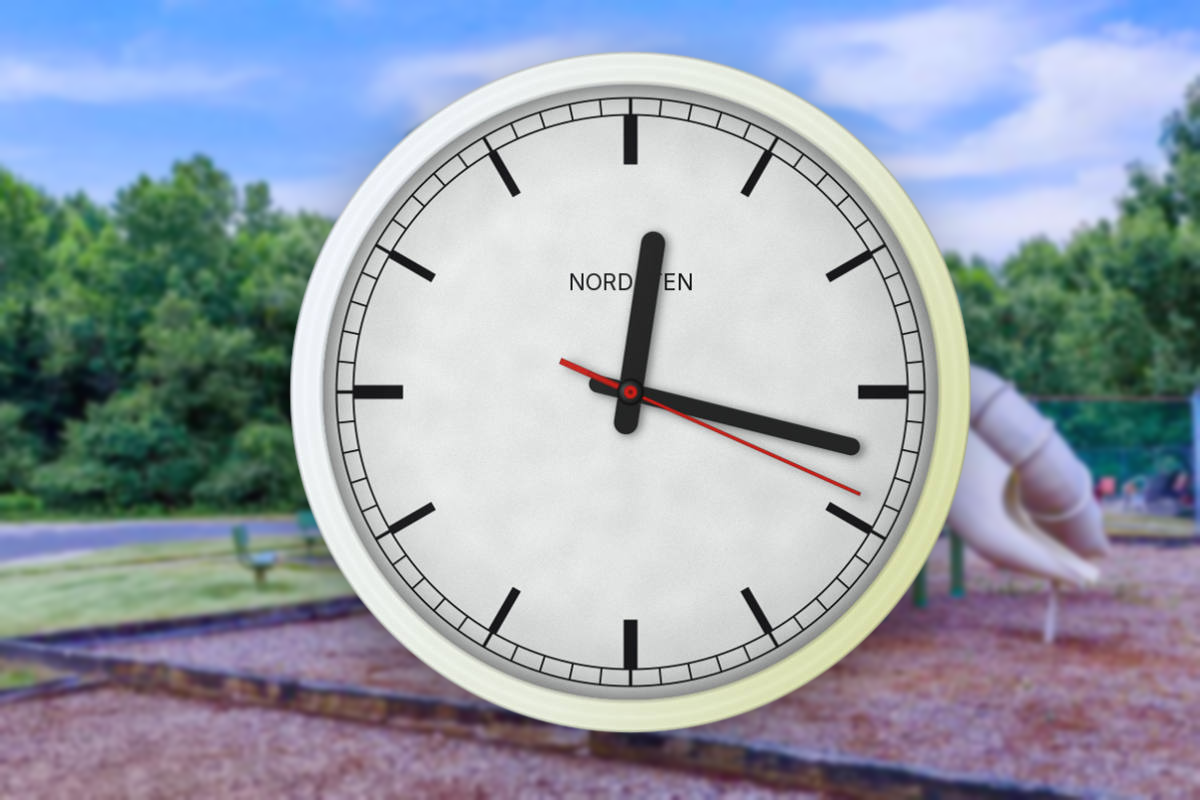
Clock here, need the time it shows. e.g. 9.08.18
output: 12.17.19
